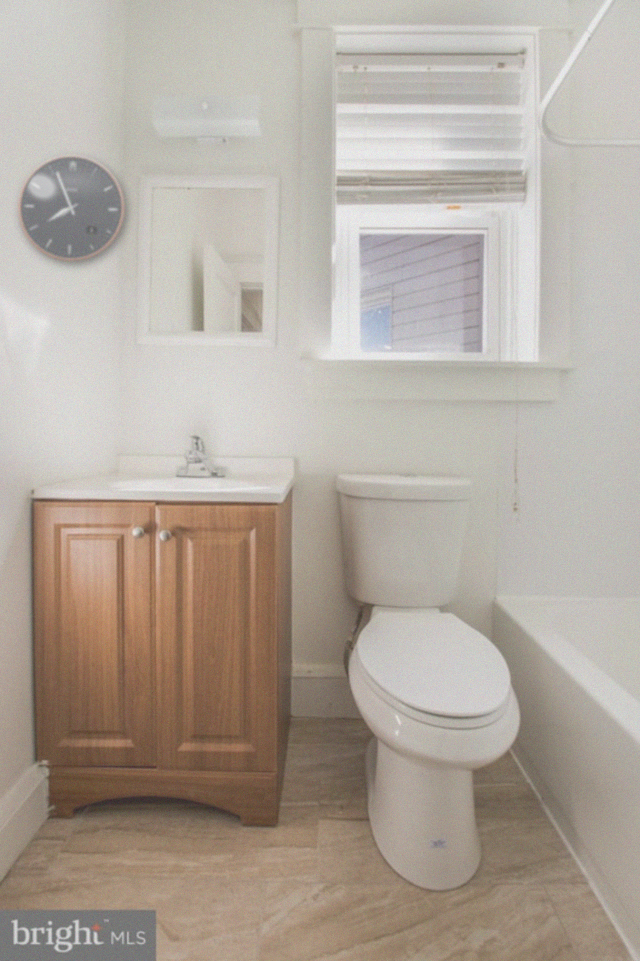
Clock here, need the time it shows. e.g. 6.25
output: 7.56
